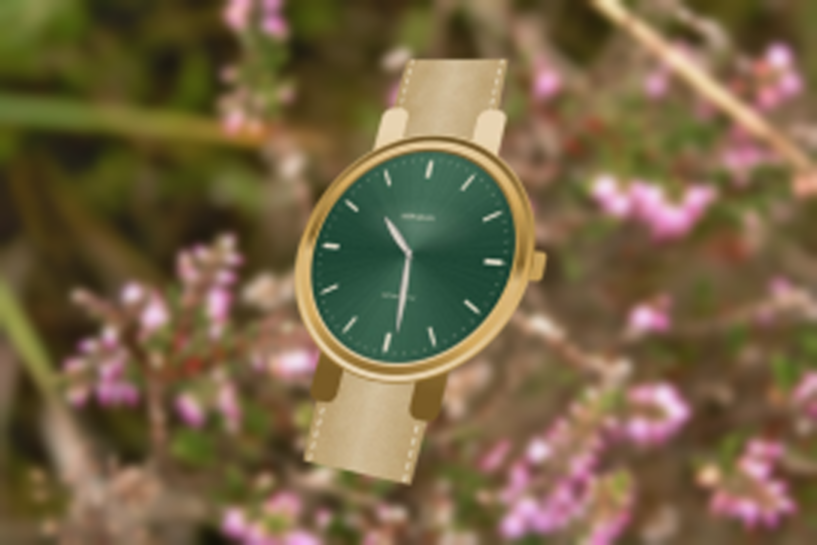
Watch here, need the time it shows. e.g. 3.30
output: 10.29
